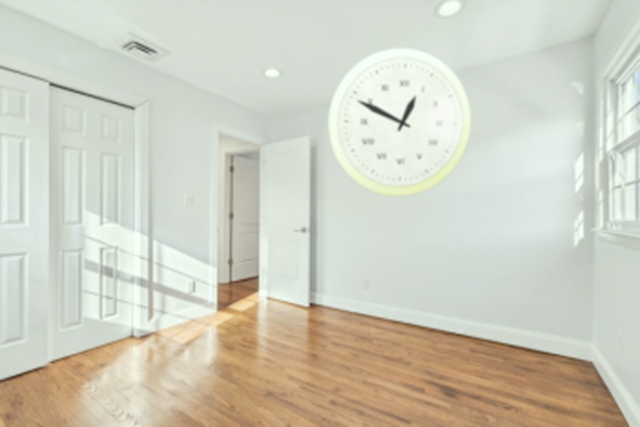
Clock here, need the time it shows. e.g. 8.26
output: 12.49
